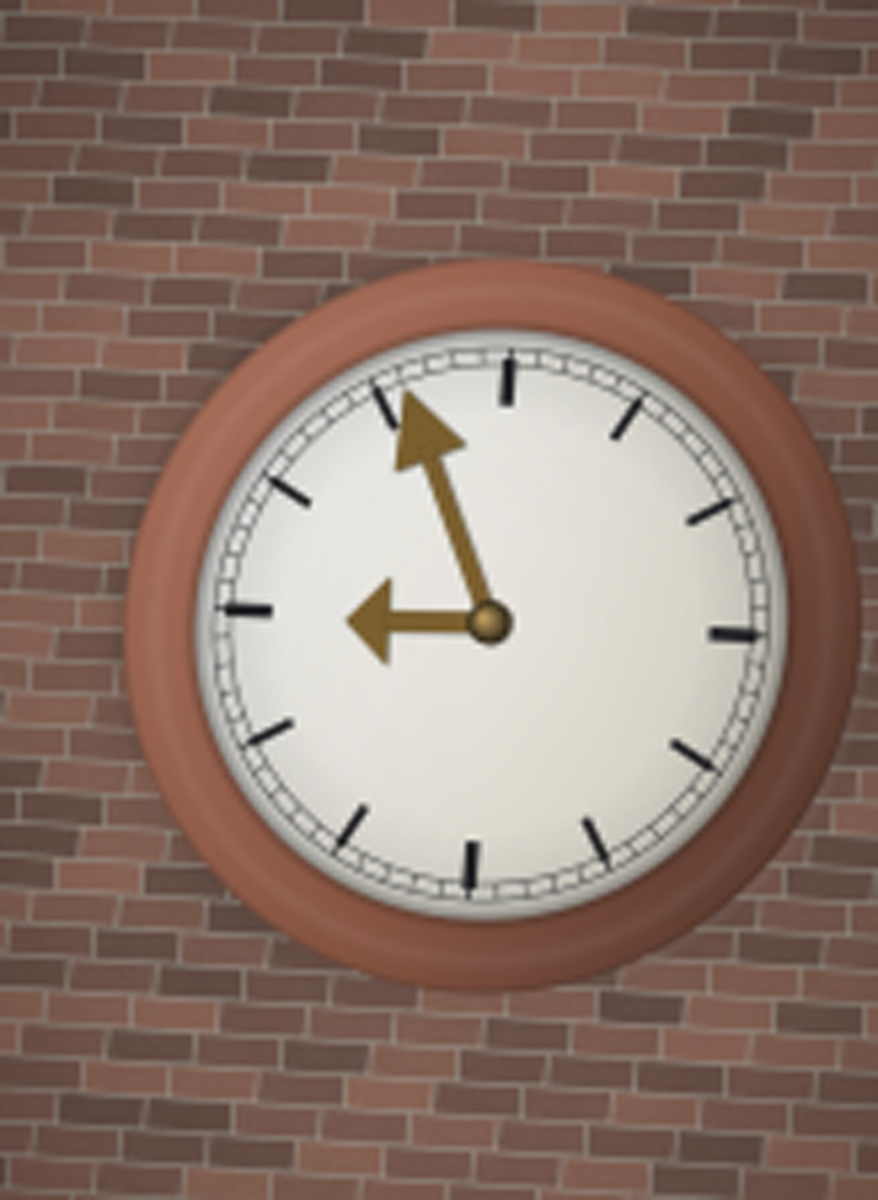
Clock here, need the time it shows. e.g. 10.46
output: 8.56
